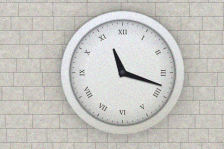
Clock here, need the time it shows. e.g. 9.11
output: 11.18
